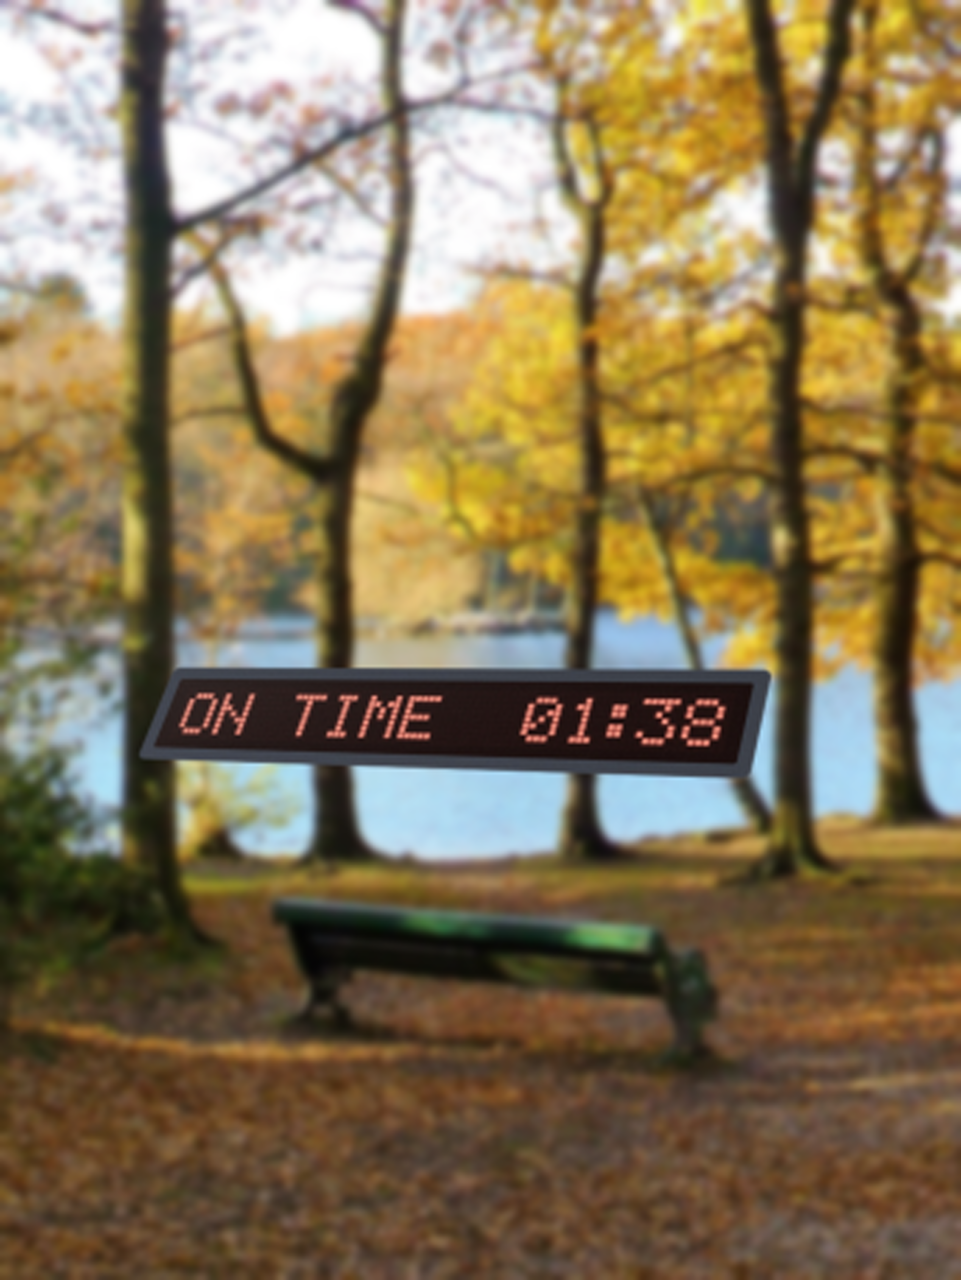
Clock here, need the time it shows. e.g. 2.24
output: 1.38
